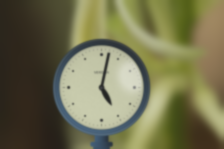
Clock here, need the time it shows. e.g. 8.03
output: 5.02
